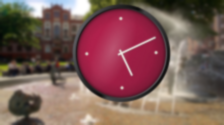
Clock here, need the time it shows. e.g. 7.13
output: 5.11
